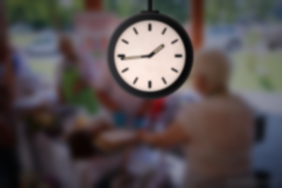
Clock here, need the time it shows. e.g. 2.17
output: 1.44
